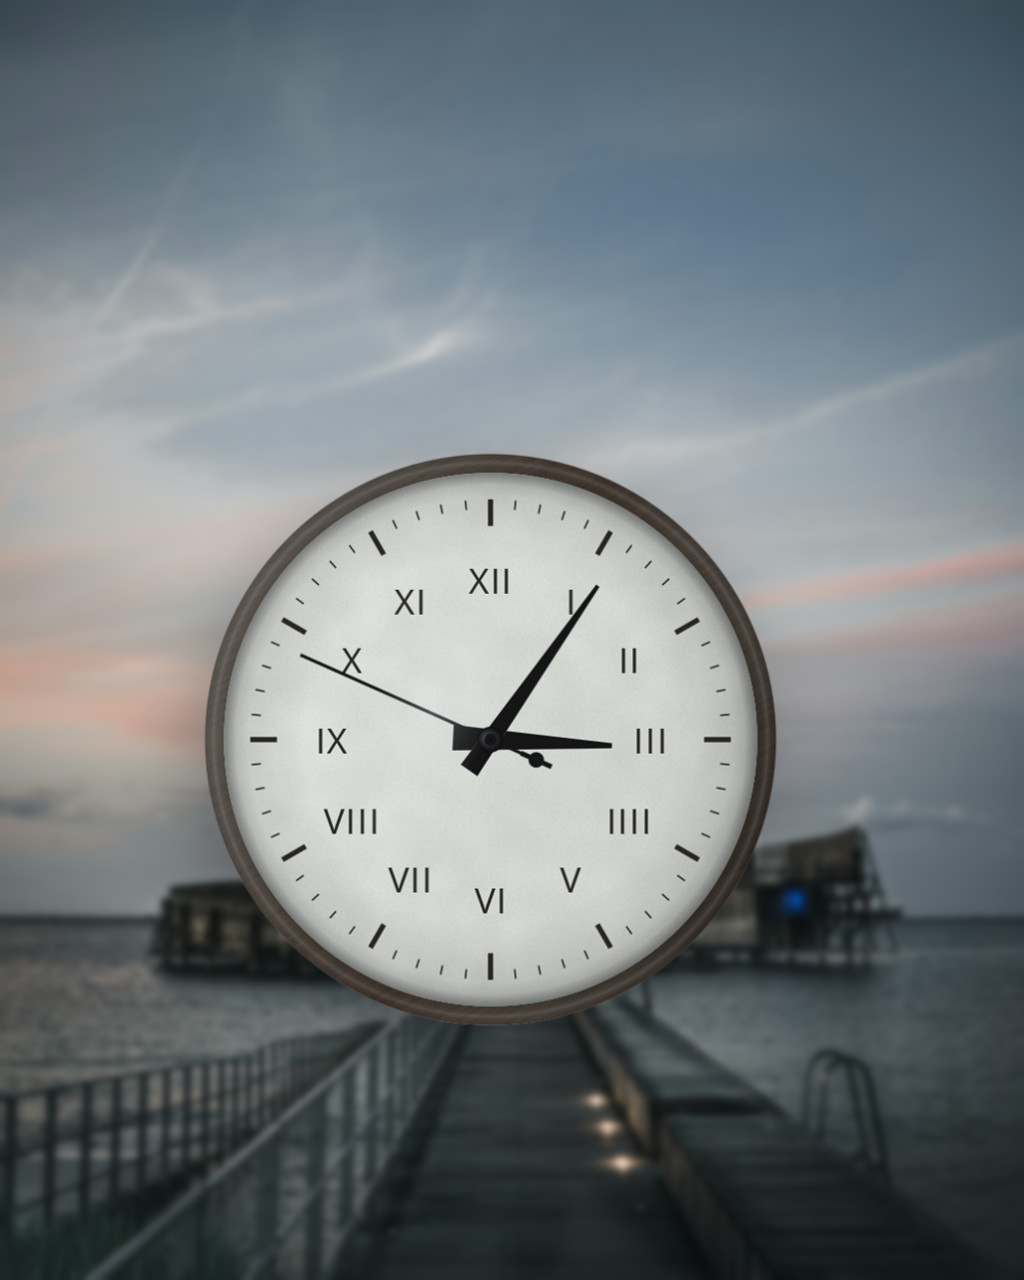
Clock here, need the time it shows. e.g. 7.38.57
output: 3.05.49
